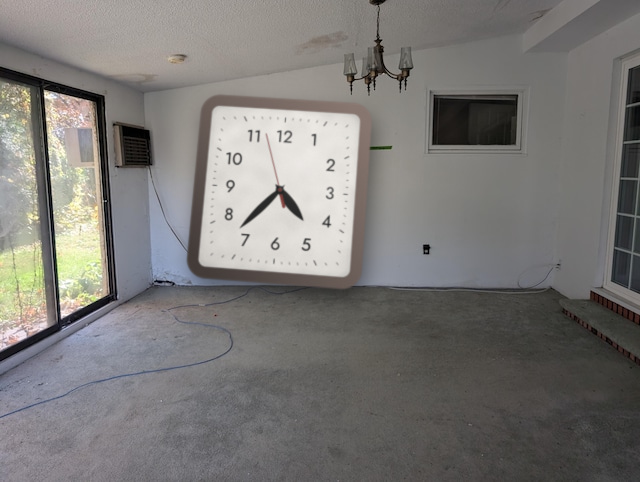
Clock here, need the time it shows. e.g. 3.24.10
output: 4.36.57
